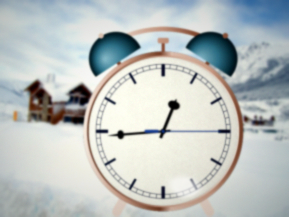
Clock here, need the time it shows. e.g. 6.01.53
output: 12.44.15
